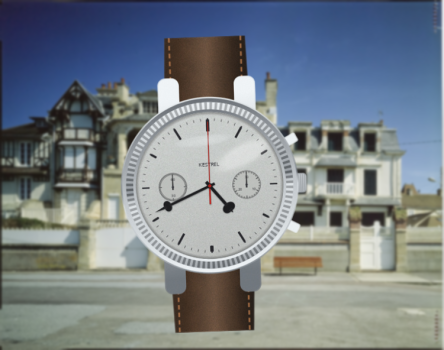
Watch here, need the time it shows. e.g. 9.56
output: 4.41
